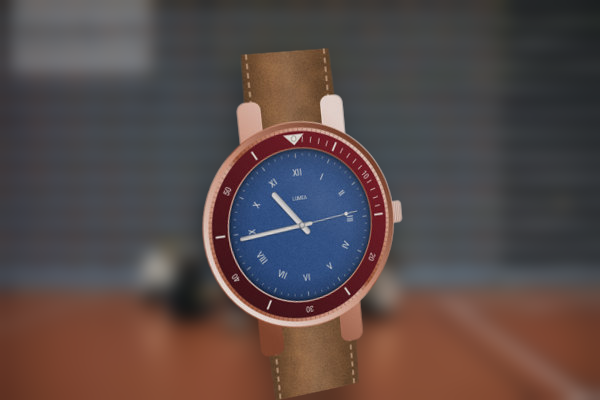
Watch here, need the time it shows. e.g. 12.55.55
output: 10.44.14
